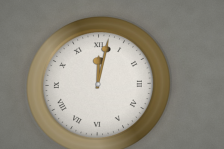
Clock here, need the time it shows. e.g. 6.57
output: 12.02
